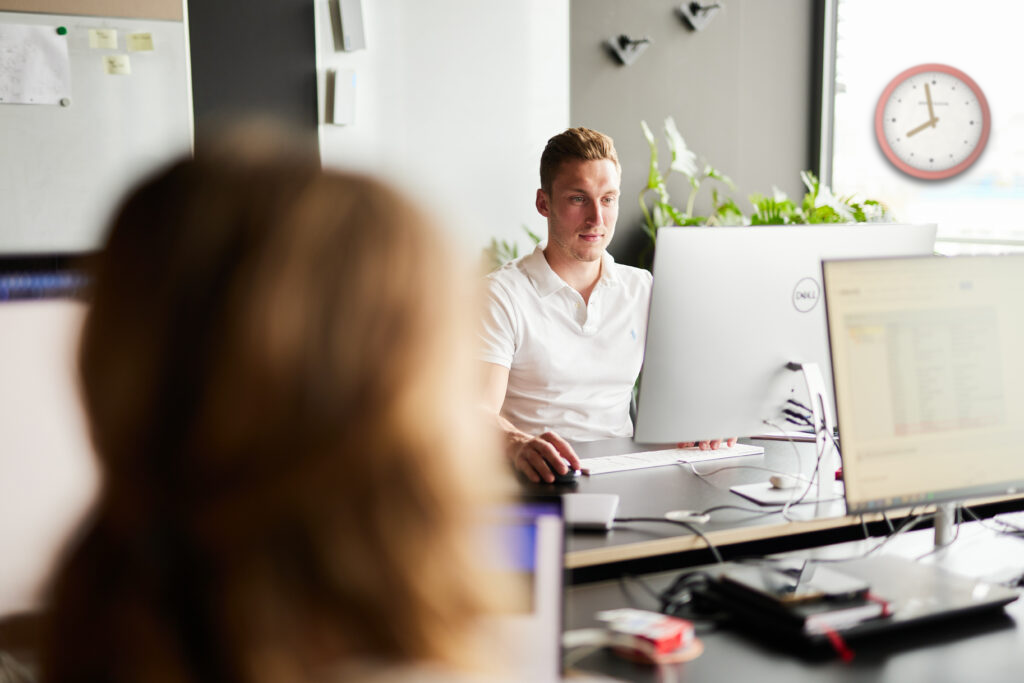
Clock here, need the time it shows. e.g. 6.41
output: 7.58
